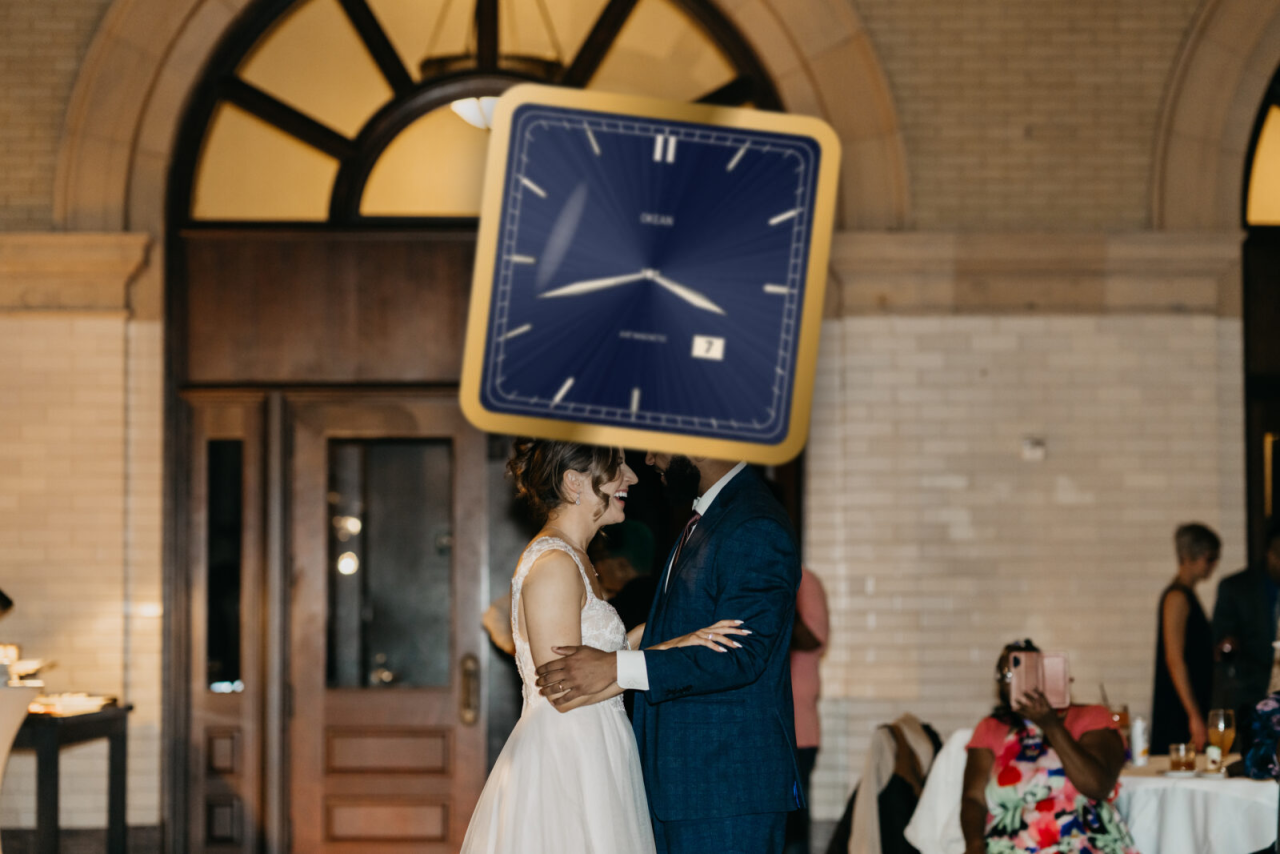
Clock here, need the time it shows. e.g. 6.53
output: 3.42
